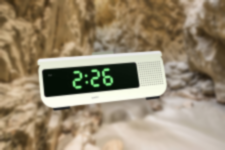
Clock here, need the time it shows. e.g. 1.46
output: 2.26
